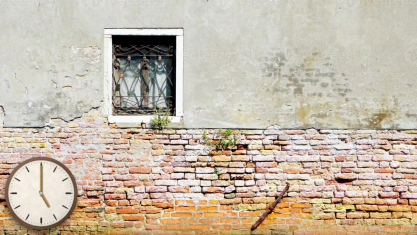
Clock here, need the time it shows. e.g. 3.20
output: 5.00
